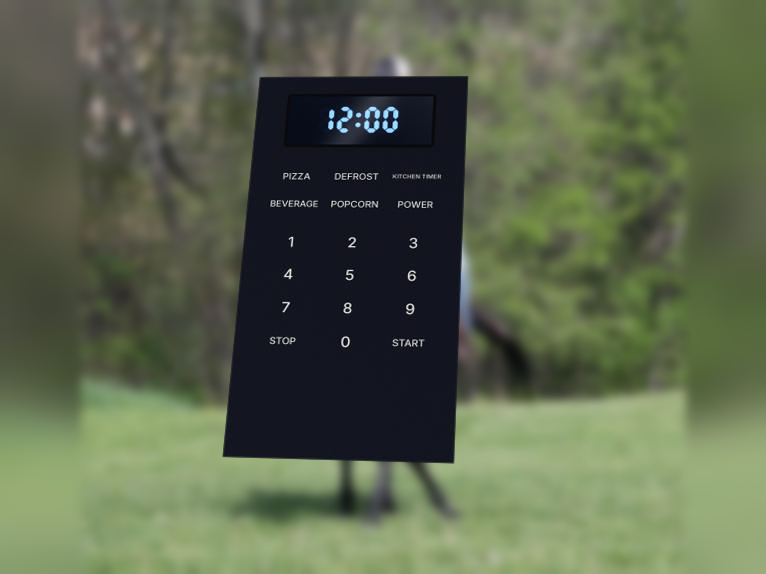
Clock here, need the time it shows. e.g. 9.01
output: 12.00
